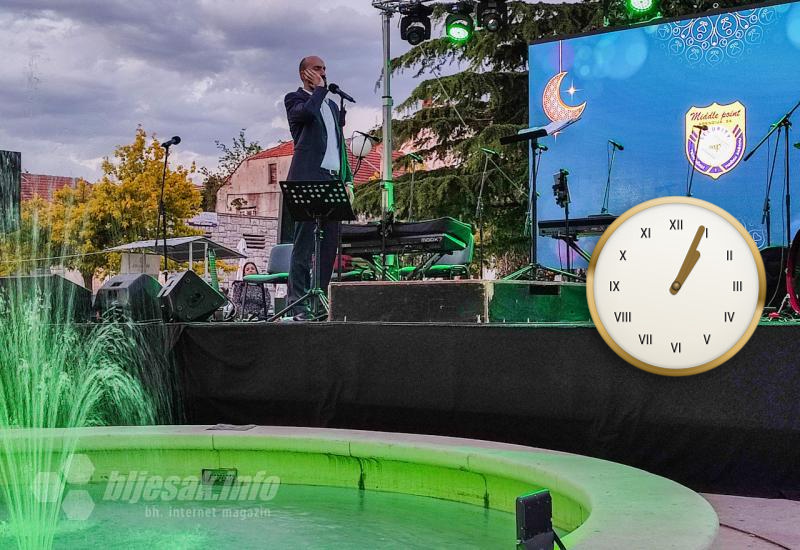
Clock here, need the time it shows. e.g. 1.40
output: 1.04
